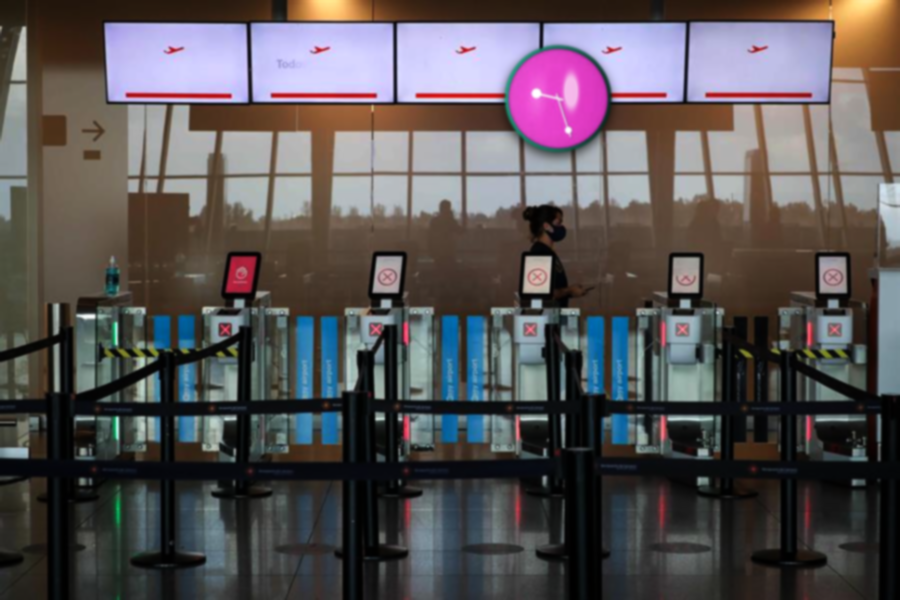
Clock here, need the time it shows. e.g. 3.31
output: 9.27
